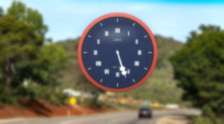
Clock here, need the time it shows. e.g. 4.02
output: 5.27
